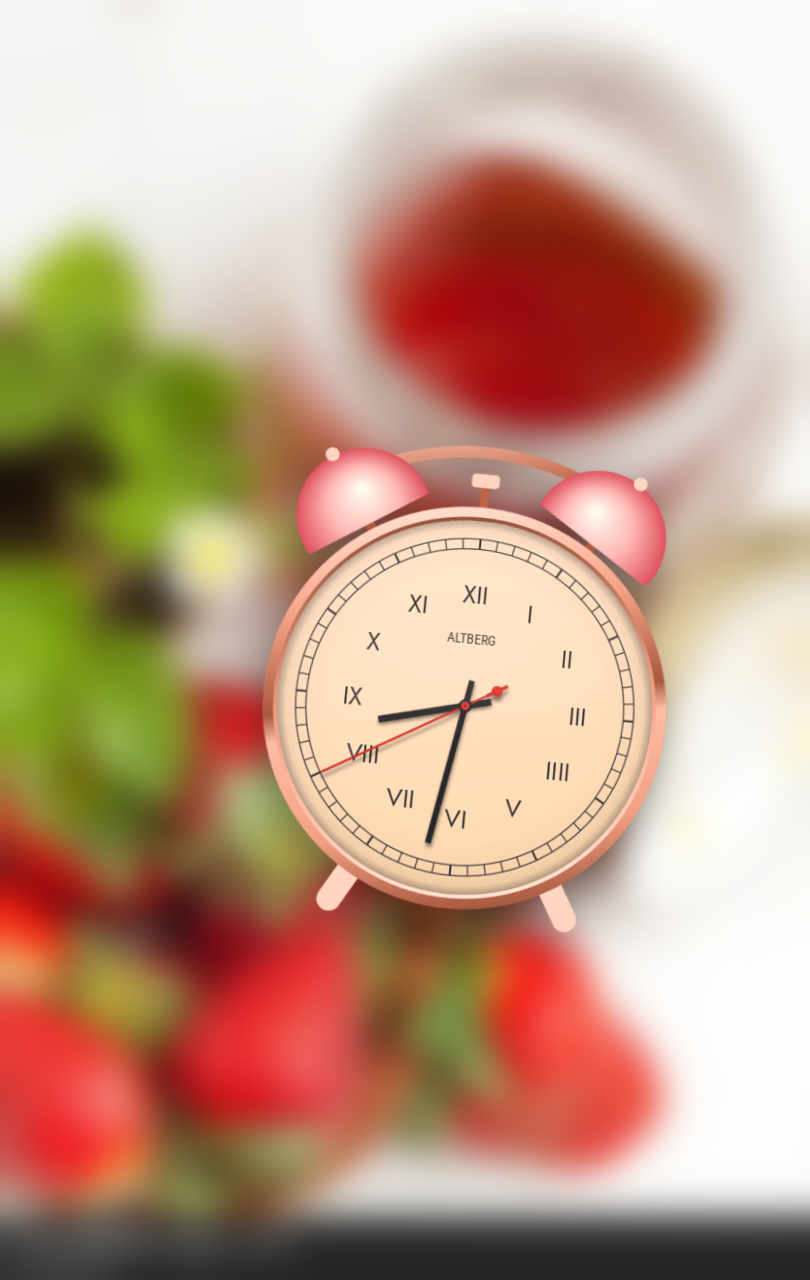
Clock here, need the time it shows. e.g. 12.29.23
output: 8.31.40
